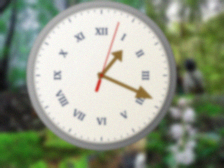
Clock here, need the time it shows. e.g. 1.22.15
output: 1.19.03
